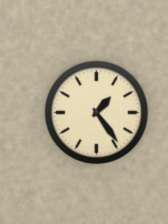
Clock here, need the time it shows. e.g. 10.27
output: 1.24
